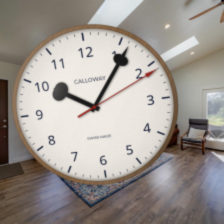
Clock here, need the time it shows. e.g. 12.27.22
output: 10.06.11
